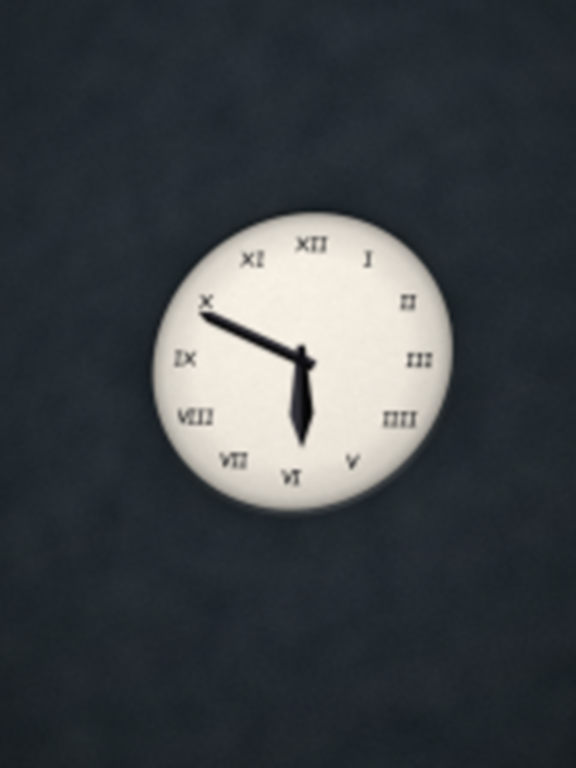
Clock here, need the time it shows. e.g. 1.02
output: 5.49
